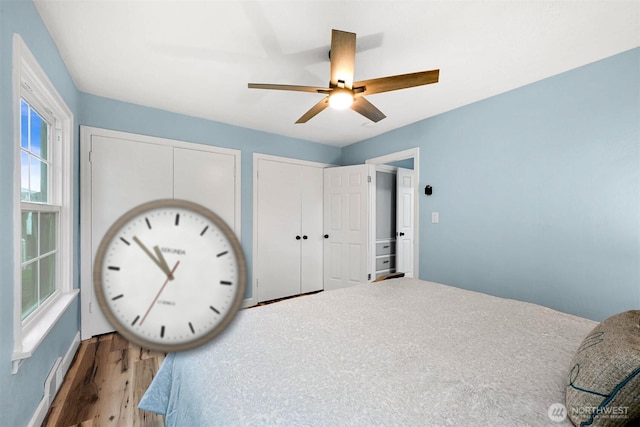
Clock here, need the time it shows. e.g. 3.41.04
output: 10.51.34
